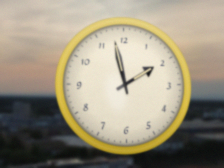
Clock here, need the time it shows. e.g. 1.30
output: 1.58
